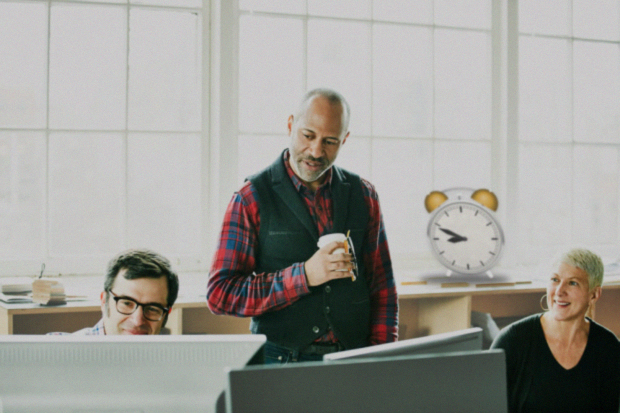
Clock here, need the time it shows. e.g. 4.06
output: 8.49
